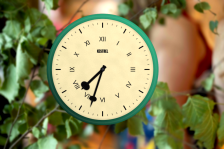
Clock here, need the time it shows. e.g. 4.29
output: 7.33
